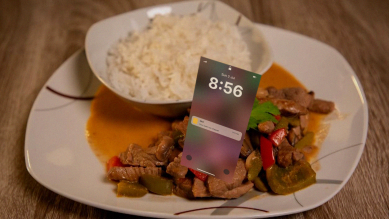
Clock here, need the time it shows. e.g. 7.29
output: 8.56
